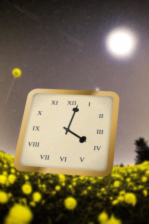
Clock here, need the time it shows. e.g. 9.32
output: 4.02
